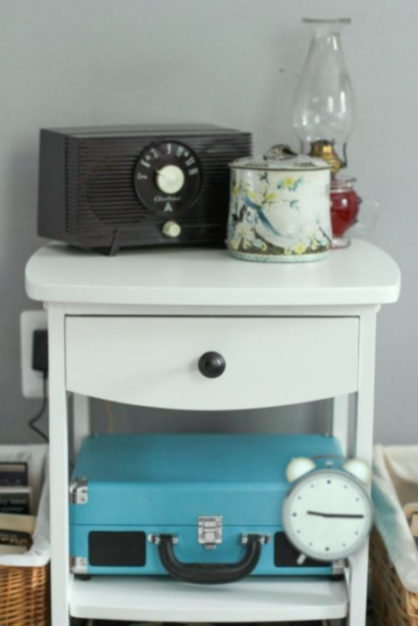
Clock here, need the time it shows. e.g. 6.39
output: 9.15
